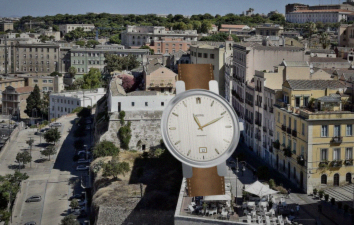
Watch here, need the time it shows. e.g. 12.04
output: 11.11
